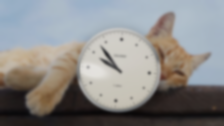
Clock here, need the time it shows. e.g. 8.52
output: 9.53
